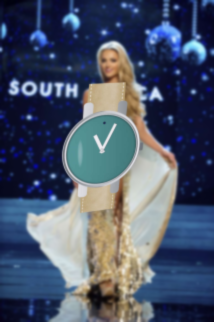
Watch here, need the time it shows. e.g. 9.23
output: 11.04
